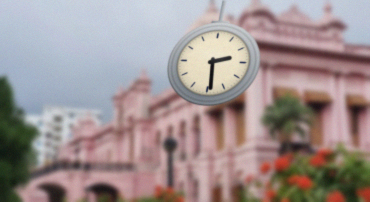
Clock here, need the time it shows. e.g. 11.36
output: 2.29
